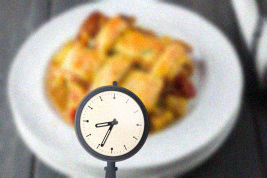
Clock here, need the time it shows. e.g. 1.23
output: 8.34
